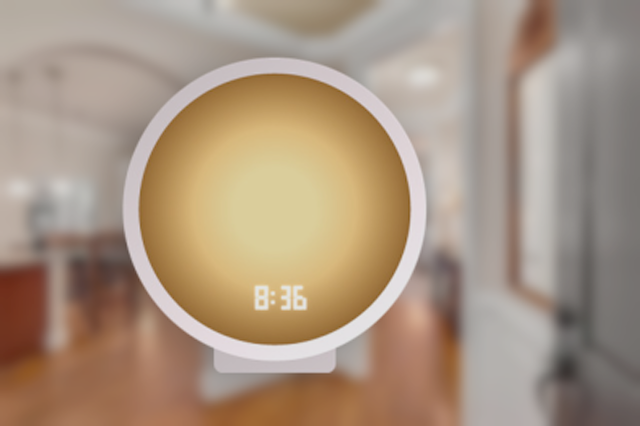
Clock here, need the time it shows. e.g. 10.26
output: 8.36
